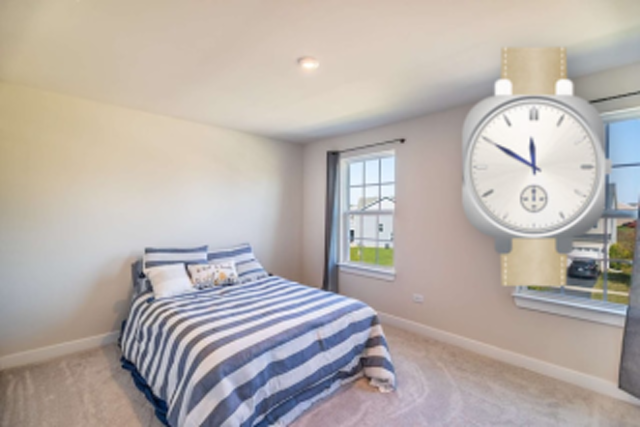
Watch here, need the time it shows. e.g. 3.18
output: 11.50
